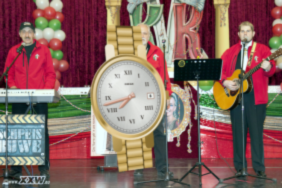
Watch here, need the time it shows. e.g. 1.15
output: 7.43
